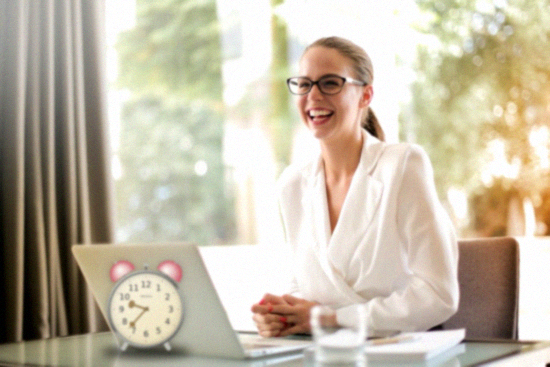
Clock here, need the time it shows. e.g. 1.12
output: 9.37
